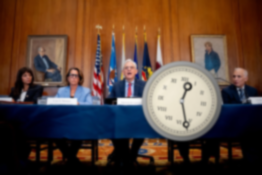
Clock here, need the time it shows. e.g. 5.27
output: 12.27
